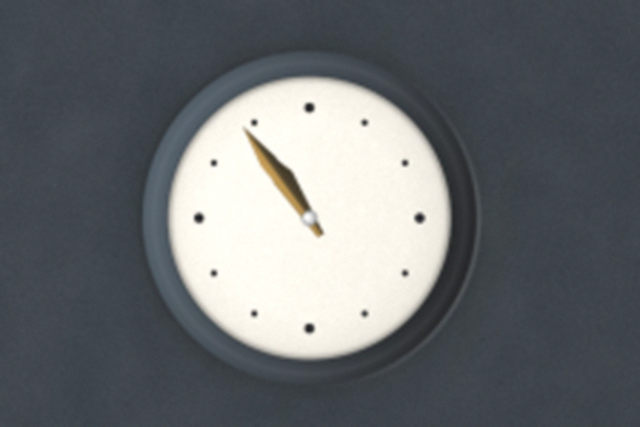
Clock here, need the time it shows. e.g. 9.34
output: 10.54
